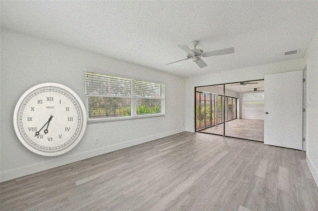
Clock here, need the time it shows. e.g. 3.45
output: 6.37
